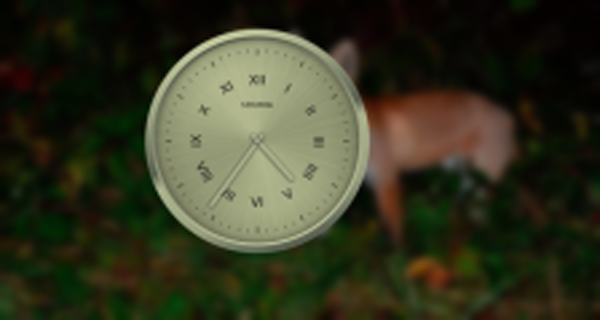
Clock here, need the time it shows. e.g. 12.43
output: 4.36
